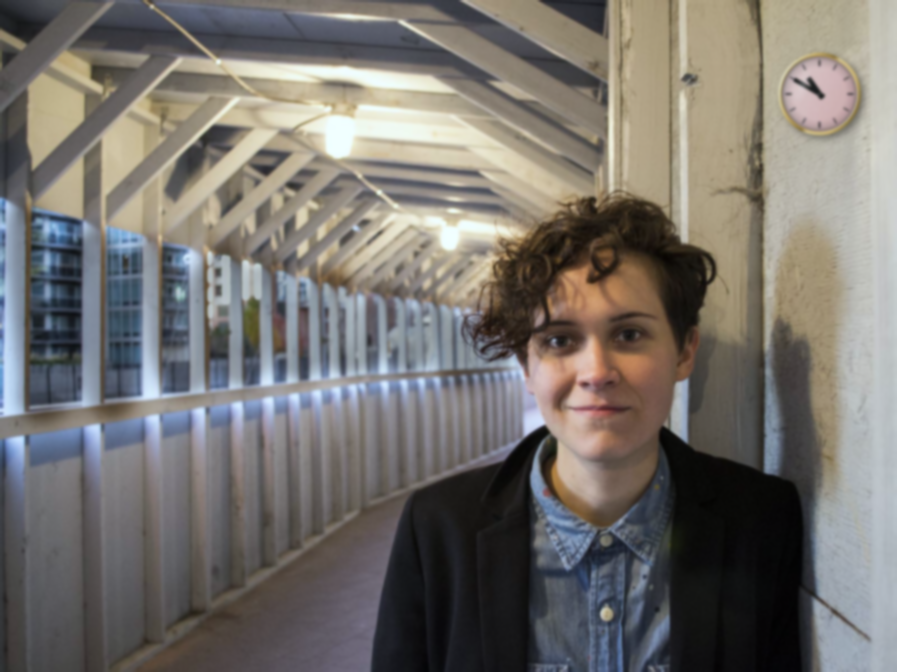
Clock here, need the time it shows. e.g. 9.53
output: 10.50
